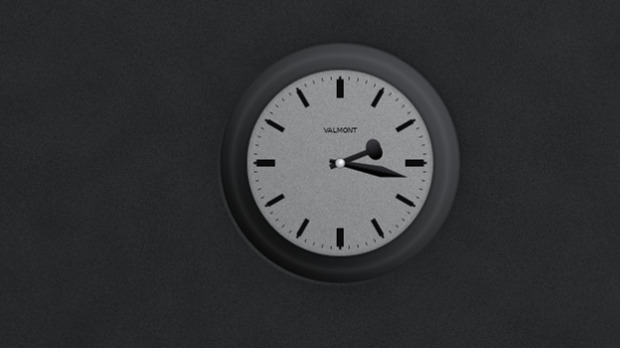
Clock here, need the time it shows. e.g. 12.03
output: 2.17
